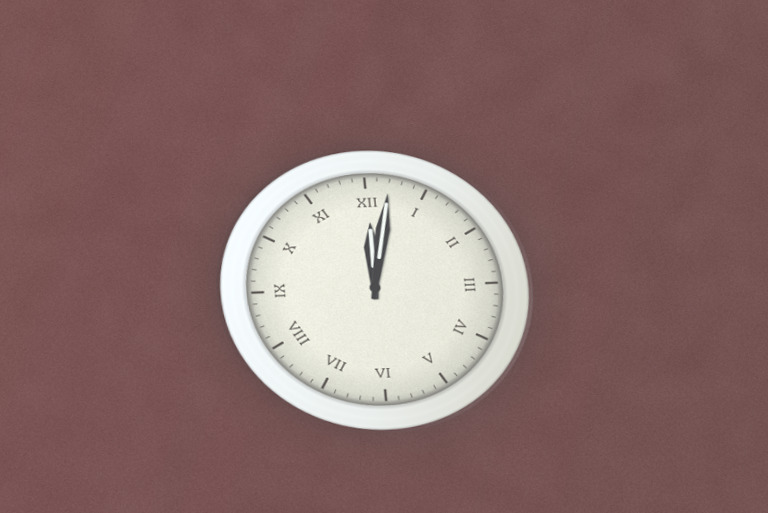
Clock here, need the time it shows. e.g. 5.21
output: 12.02
